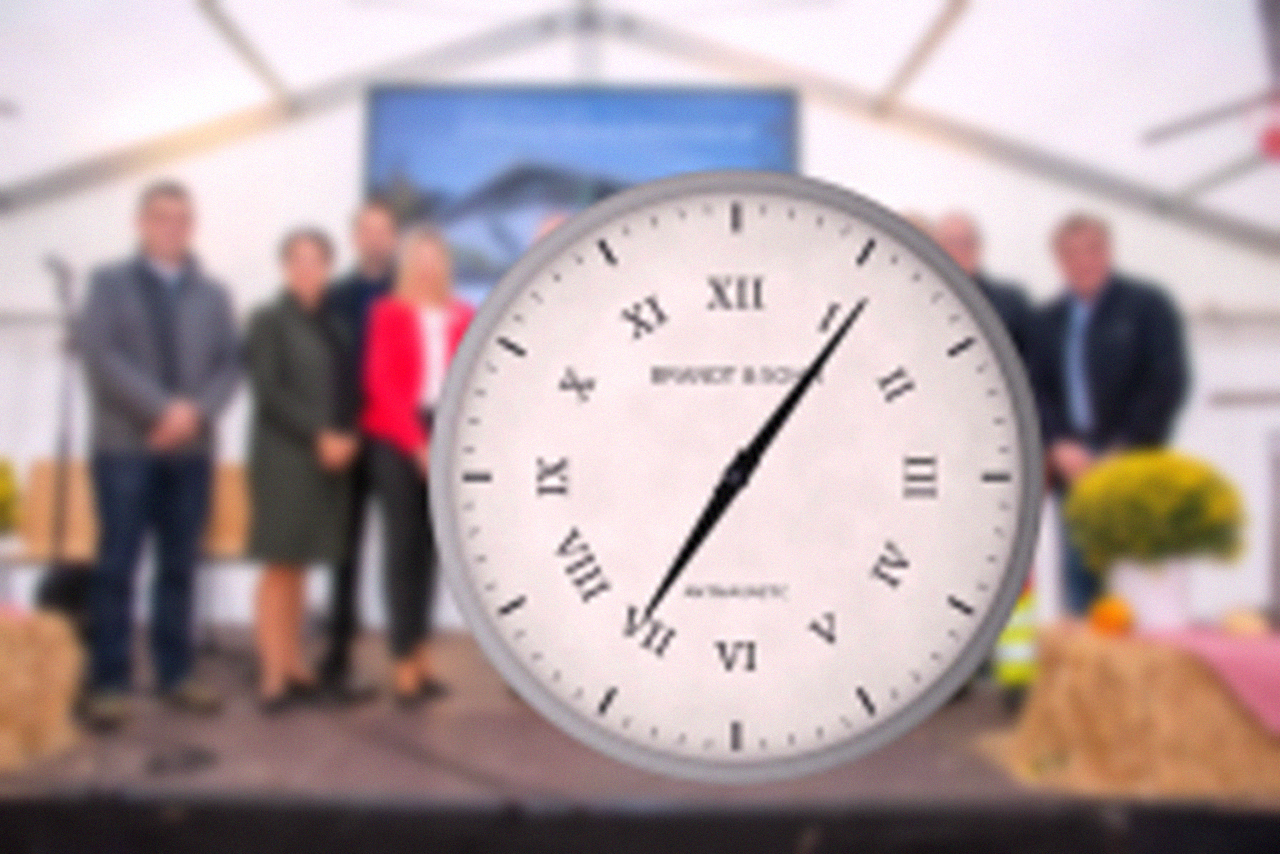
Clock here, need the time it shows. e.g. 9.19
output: 7.06
